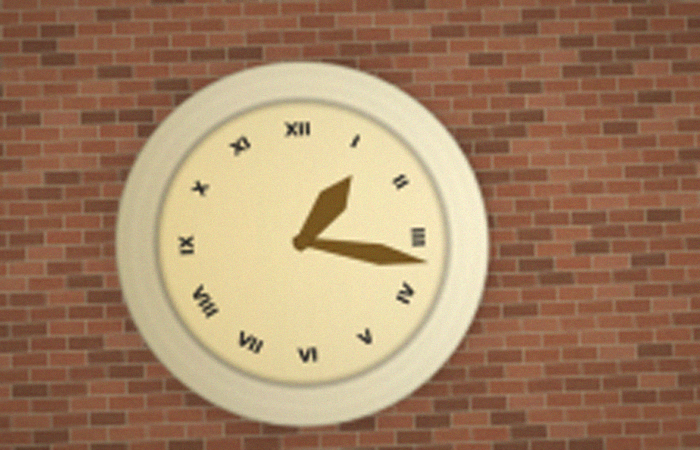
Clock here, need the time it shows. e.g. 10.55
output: 1.17
